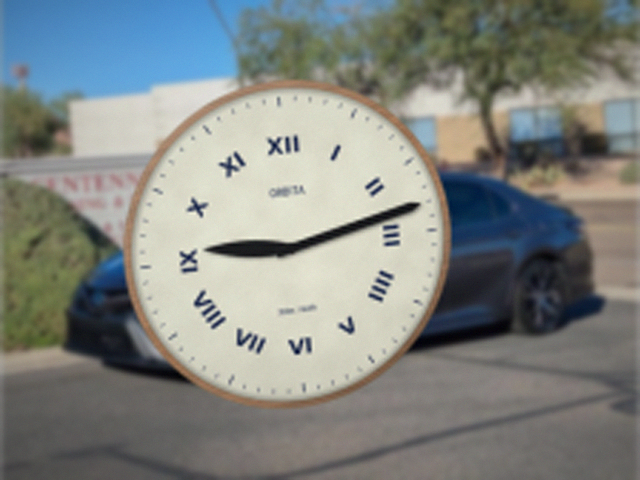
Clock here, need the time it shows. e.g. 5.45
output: 9.13
